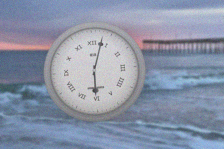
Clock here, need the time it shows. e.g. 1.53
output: 6.03
